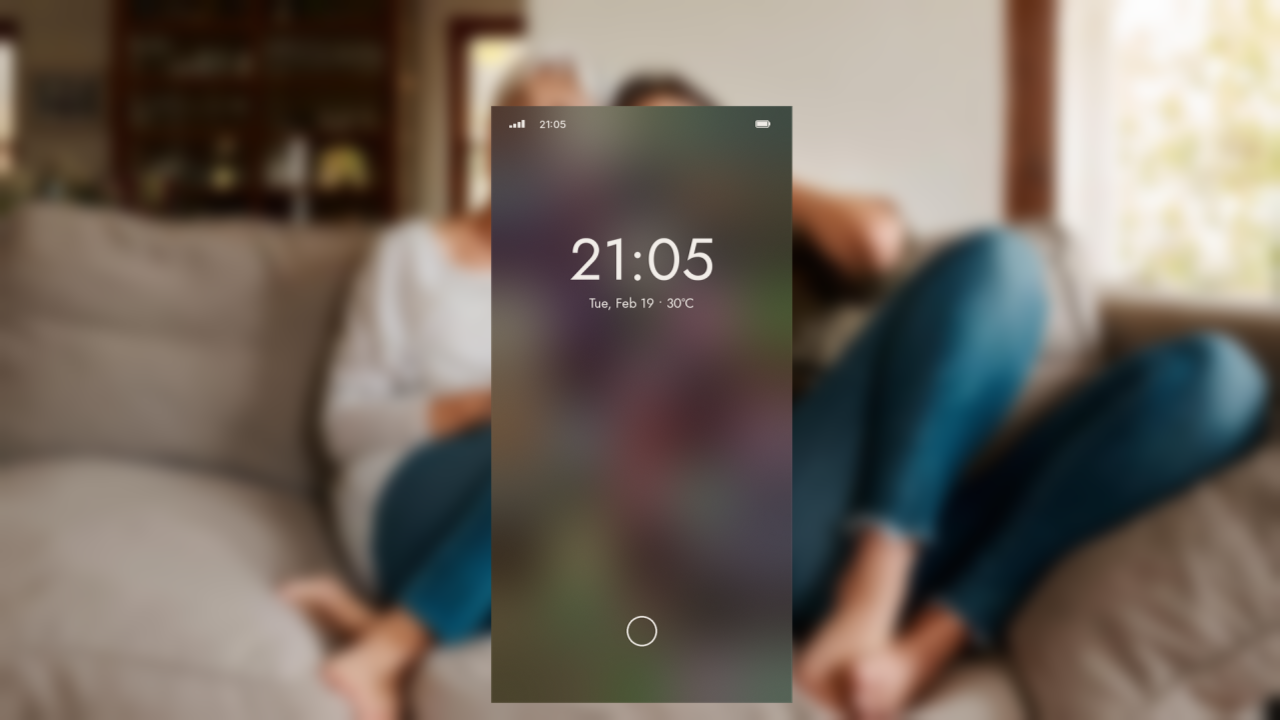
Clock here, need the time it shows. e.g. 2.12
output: 21.05
